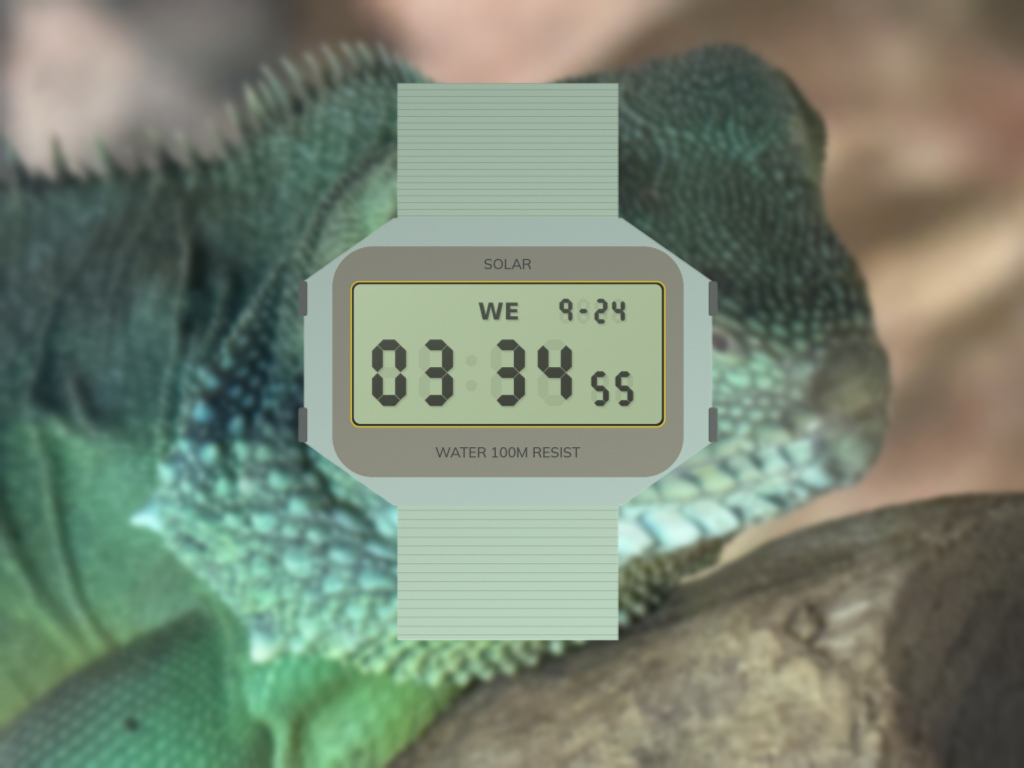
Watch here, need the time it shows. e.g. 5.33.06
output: 3.34.55
